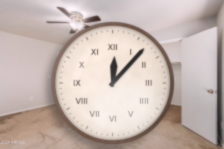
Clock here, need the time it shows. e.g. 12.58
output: 12.07
